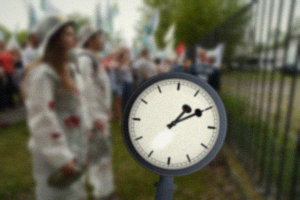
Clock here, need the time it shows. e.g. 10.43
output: 1.10
